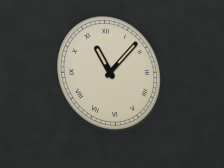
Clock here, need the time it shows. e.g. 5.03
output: 11.08
